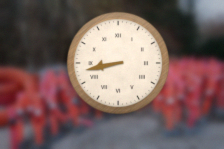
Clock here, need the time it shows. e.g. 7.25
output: 8.43
